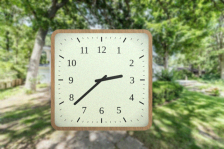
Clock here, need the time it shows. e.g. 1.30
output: 2.38
